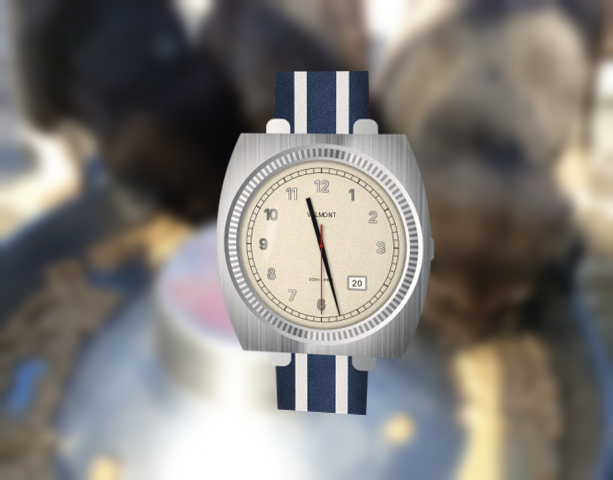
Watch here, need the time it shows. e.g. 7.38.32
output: 11.27.30
